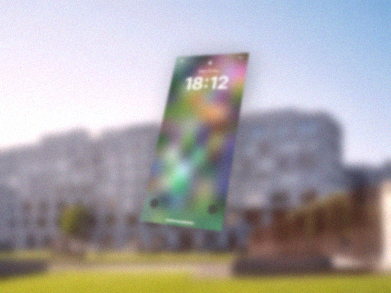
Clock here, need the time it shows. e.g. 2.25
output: 18.12
